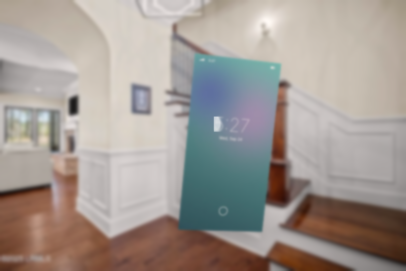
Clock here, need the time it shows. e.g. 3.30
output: 5.27
